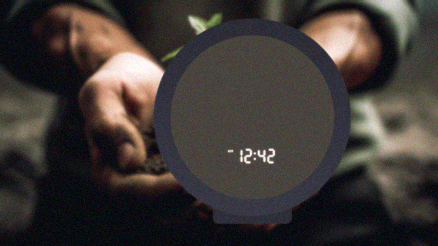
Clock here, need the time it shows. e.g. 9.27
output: 12.42
